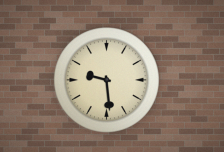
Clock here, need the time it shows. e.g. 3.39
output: 9.29
